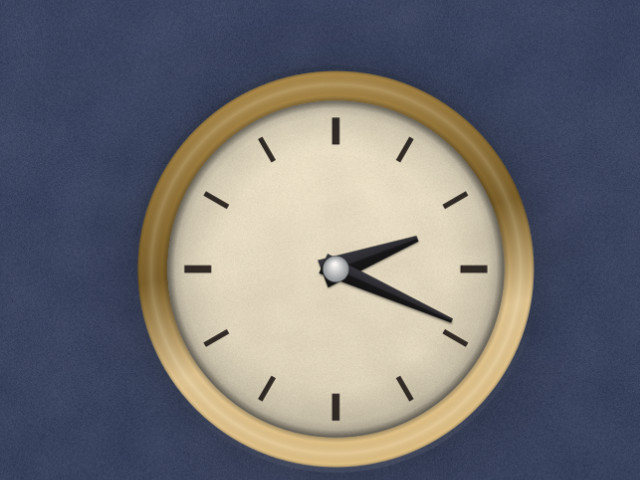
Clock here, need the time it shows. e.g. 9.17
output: 2.19
